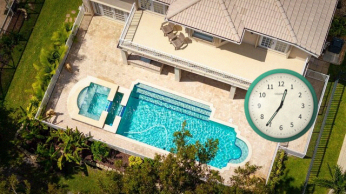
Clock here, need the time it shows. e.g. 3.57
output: 12.36
